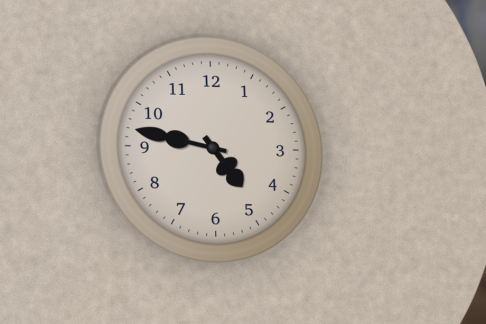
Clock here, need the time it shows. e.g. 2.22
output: 4.47
